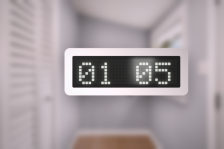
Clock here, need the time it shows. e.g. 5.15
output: 1.05
